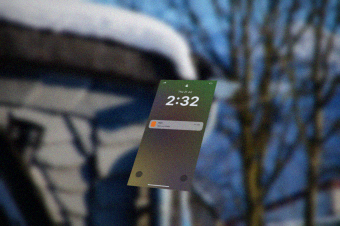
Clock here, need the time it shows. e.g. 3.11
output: 2.32
